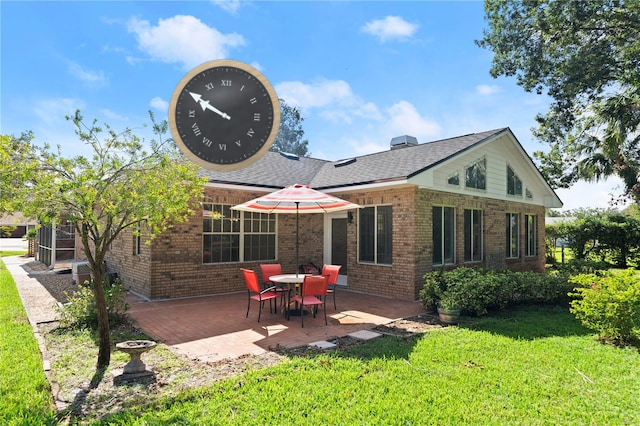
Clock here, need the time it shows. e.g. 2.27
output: 9.50
